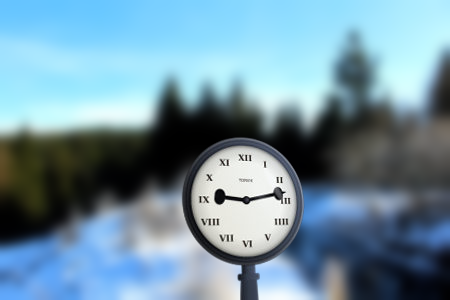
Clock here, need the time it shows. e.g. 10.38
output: 9.13
